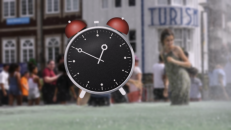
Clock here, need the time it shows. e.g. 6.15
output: 12.50
